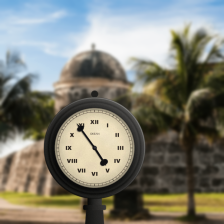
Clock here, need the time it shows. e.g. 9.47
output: 4.54
